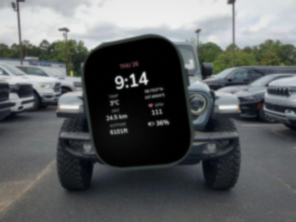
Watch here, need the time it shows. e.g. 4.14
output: 9.14
